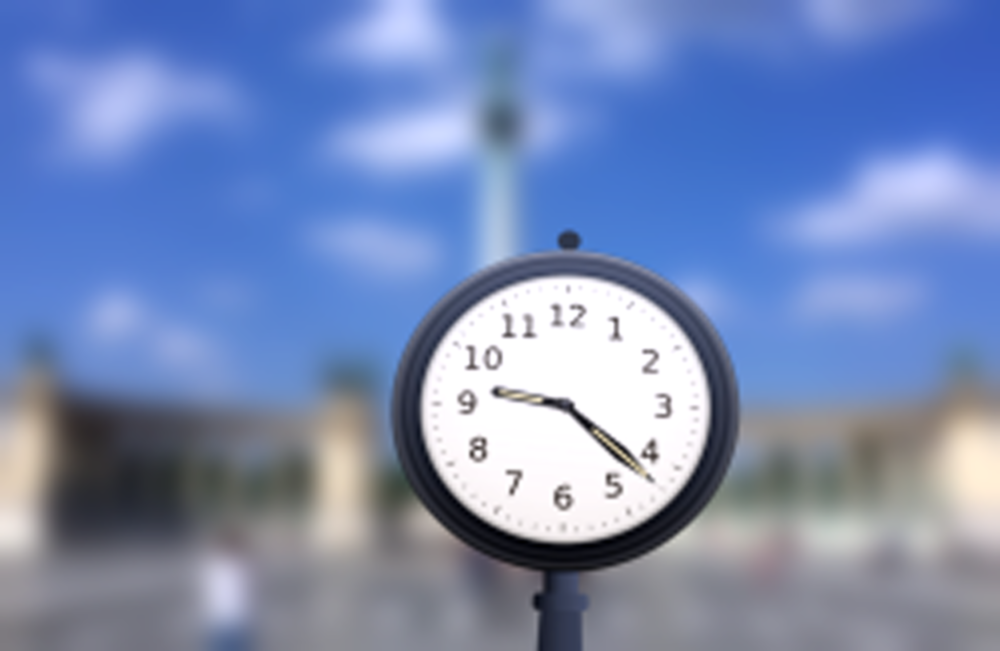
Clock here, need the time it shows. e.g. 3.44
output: 9.22
